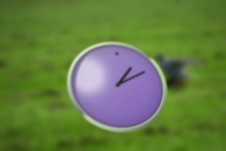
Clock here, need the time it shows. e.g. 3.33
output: 1.10
